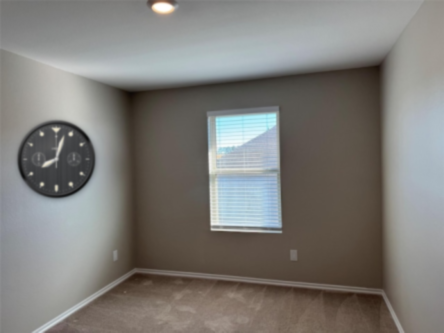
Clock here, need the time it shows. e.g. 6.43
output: 8.03
